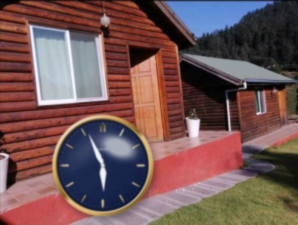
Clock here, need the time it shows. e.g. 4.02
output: 5.56
